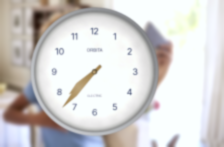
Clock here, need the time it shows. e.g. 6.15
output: 7.37
